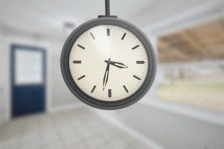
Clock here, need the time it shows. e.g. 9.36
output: 3.32
